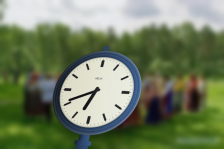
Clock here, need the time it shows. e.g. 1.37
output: 6.41
